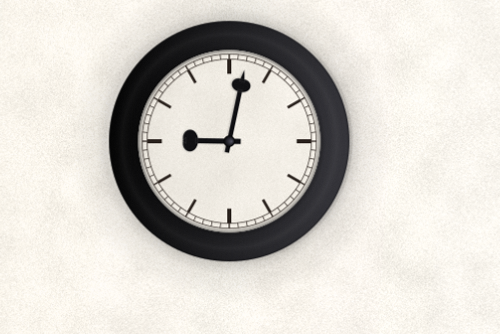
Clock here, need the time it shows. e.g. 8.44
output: 9.02
